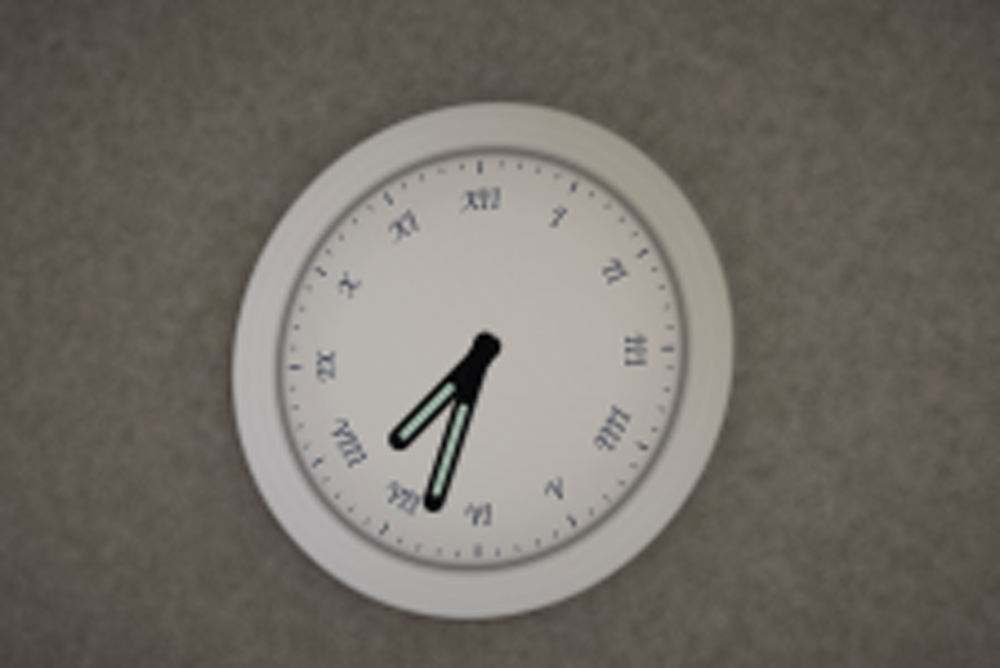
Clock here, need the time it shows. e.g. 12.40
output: 7.33
